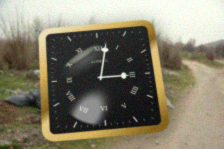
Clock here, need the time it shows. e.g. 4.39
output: 3.02
